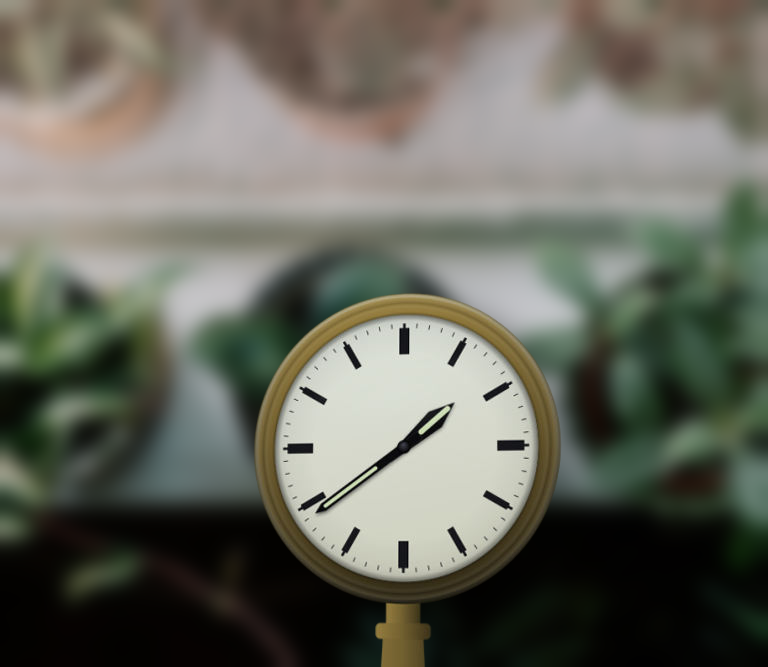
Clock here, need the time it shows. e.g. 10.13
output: 1.39
